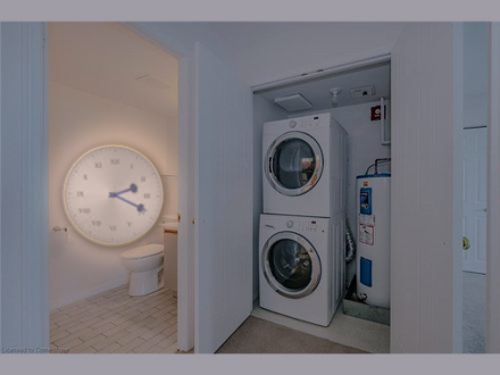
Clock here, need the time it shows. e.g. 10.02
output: 2.19
